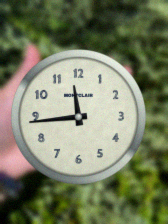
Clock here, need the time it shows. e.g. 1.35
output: 11.44
